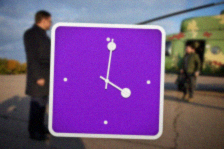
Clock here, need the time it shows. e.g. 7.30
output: 4.01
